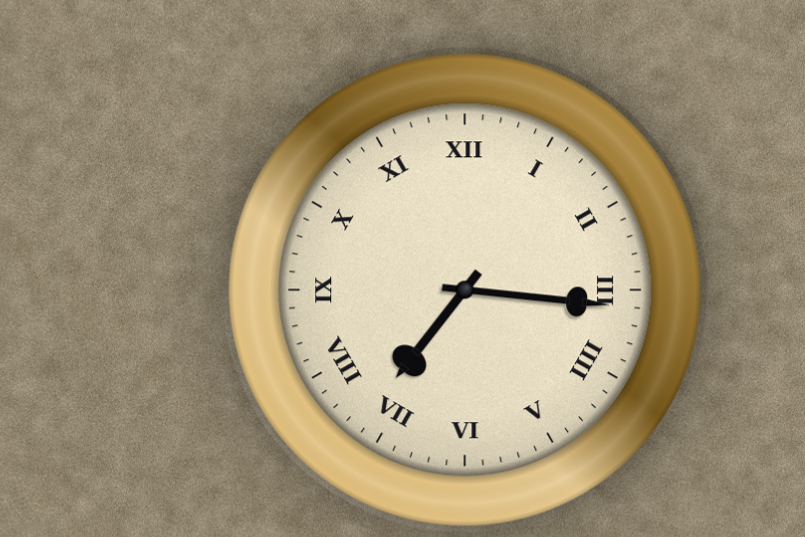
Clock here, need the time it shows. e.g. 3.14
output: 7.16
